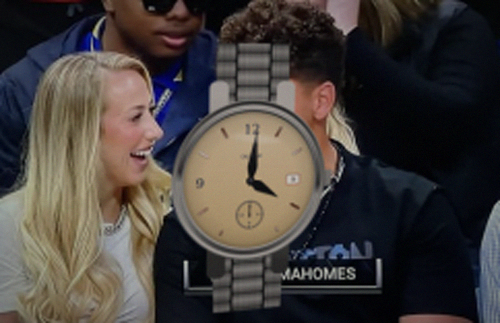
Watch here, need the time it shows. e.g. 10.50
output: 4.01
